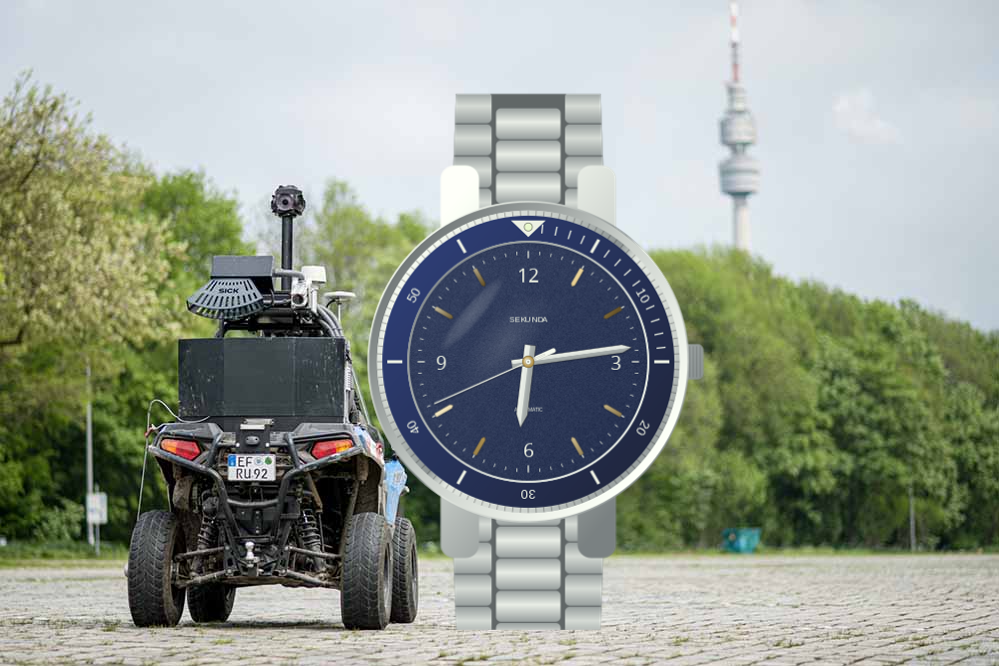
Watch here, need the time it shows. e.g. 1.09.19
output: 6.13.41
